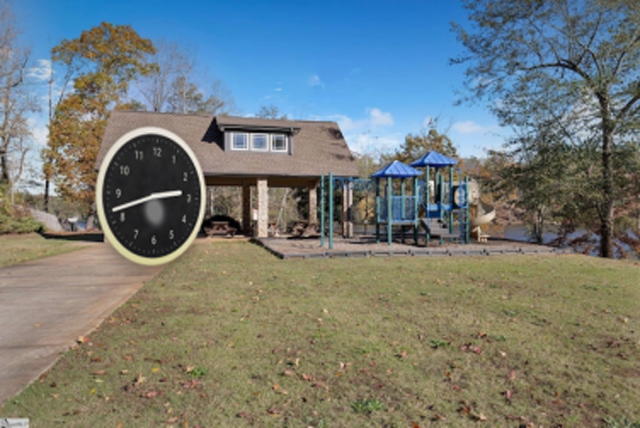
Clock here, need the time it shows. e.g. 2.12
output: 2.42
